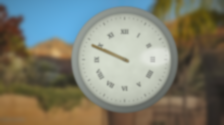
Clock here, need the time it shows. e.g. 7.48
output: 9.49
